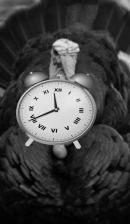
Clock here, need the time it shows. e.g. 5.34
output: 11.40
